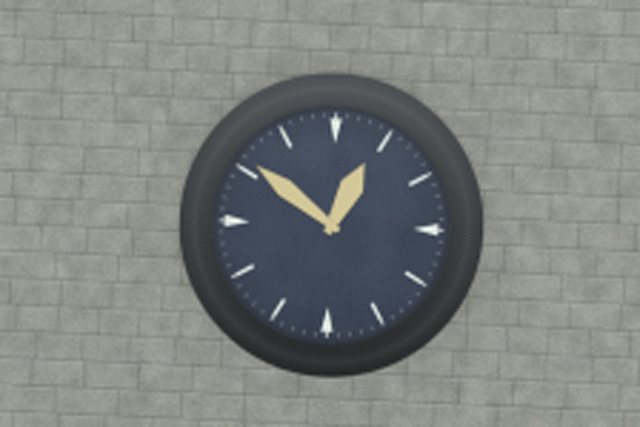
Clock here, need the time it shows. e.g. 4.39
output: 12.51
